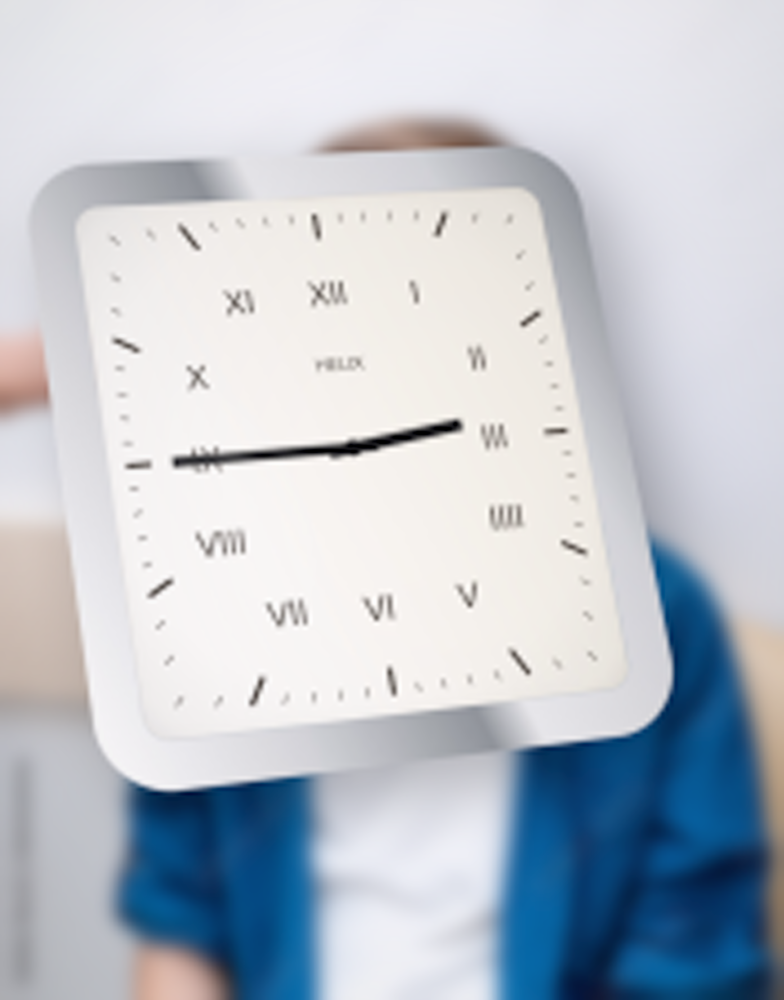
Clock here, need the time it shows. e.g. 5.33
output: 2.45
